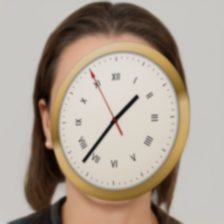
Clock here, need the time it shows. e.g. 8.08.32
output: 1.36.55
